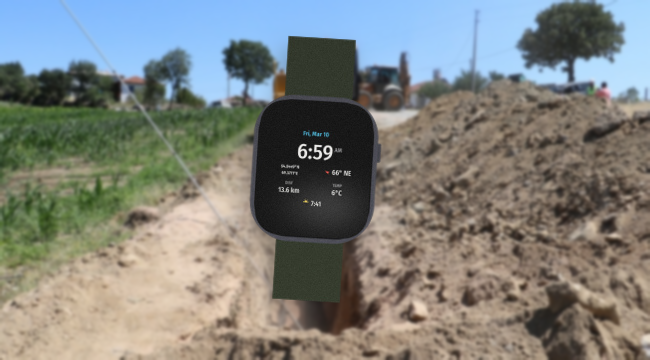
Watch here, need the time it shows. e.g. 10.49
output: 6.59
